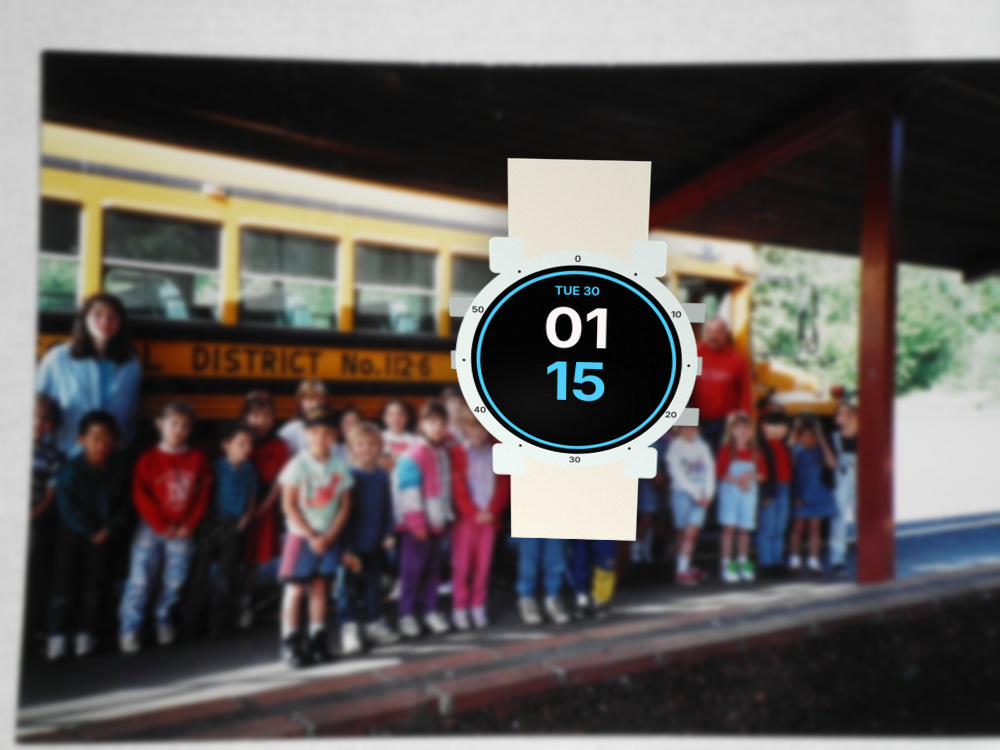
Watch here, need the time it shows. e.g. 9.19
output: 1.15
